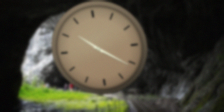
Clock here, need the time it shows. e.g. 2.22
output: 10.21
